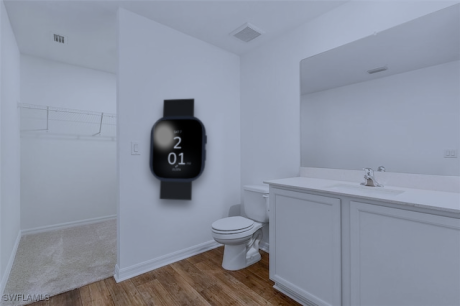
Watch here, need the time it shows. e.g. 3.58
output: 2.01
